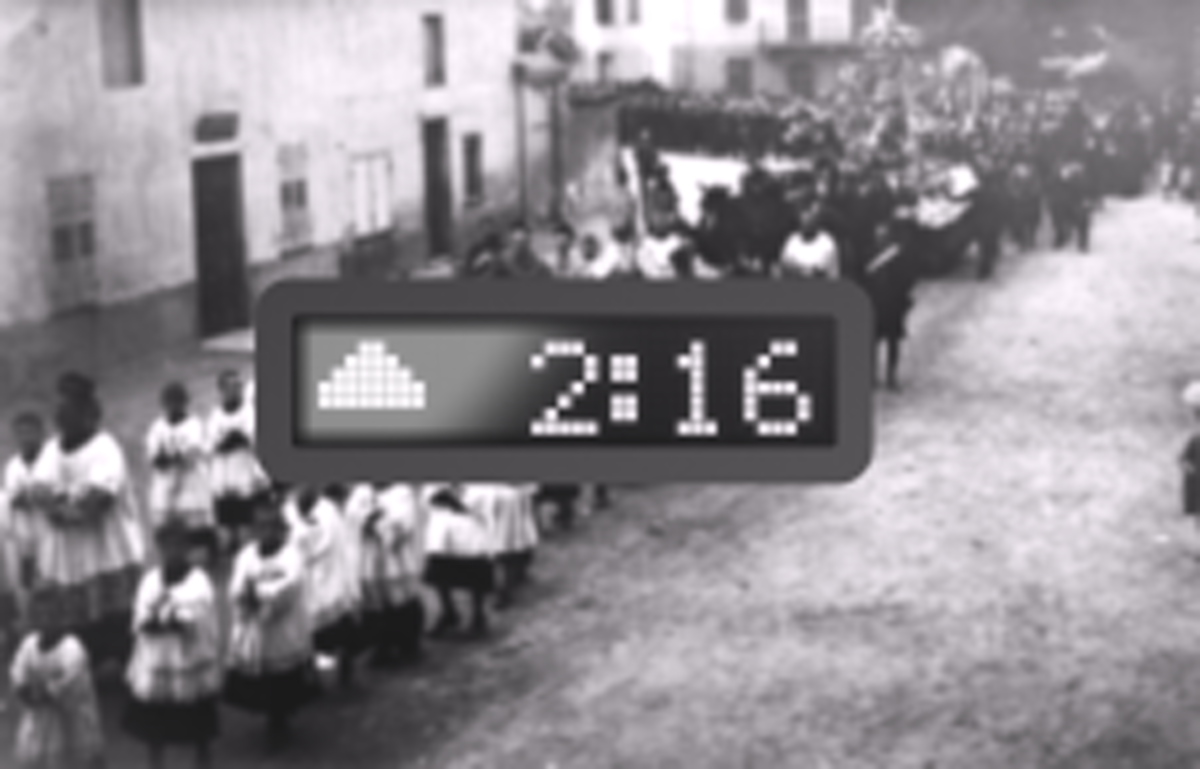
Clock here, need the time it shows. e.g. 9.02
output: 2.16
